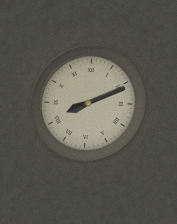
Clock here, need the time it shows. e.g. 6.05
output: 8.11
